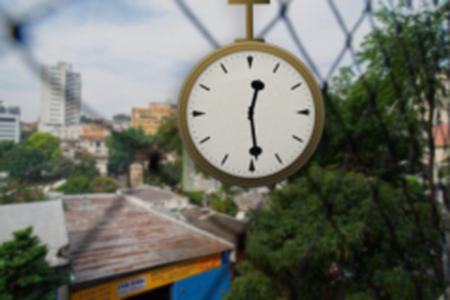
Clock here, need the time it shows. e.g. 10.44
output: 12.29
